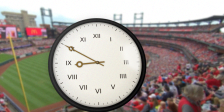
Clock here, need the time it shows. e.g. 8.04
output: 8.50
